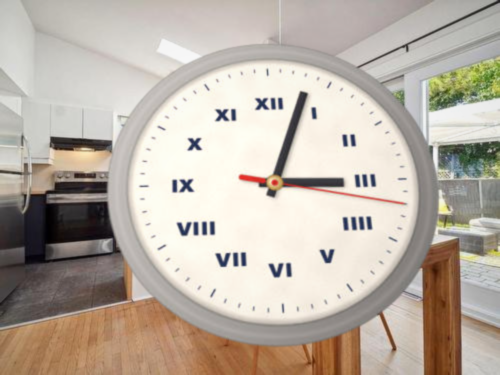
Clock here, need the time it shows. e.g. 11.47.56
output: 3.03.17
